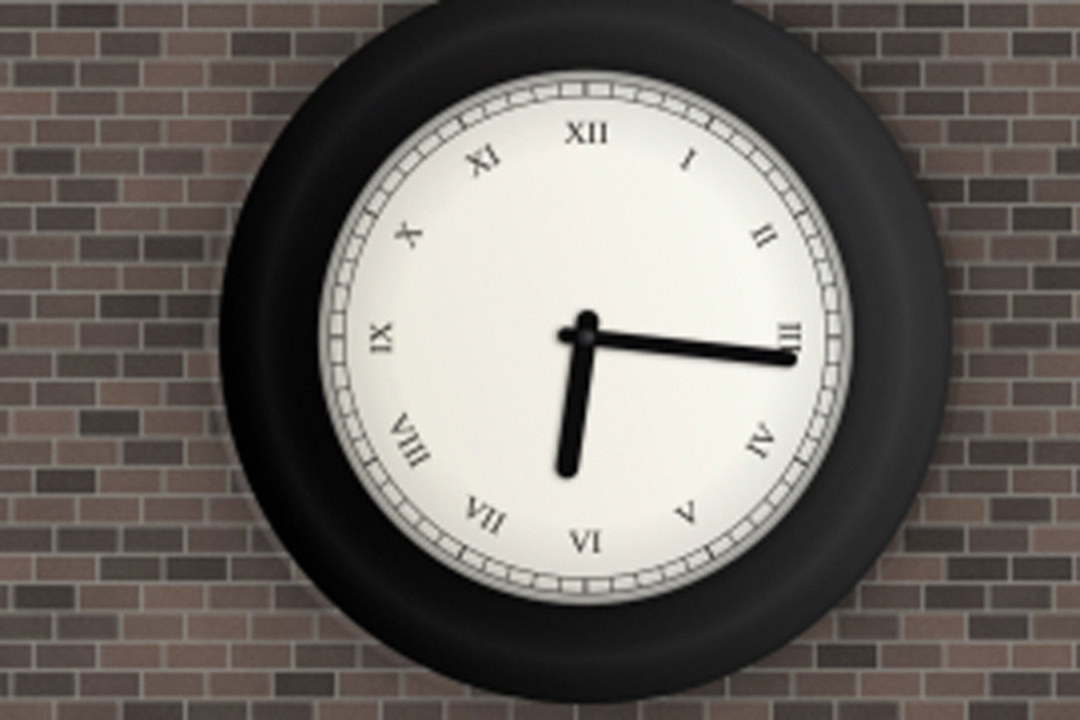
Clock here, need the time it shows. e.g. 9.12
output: 6.16
